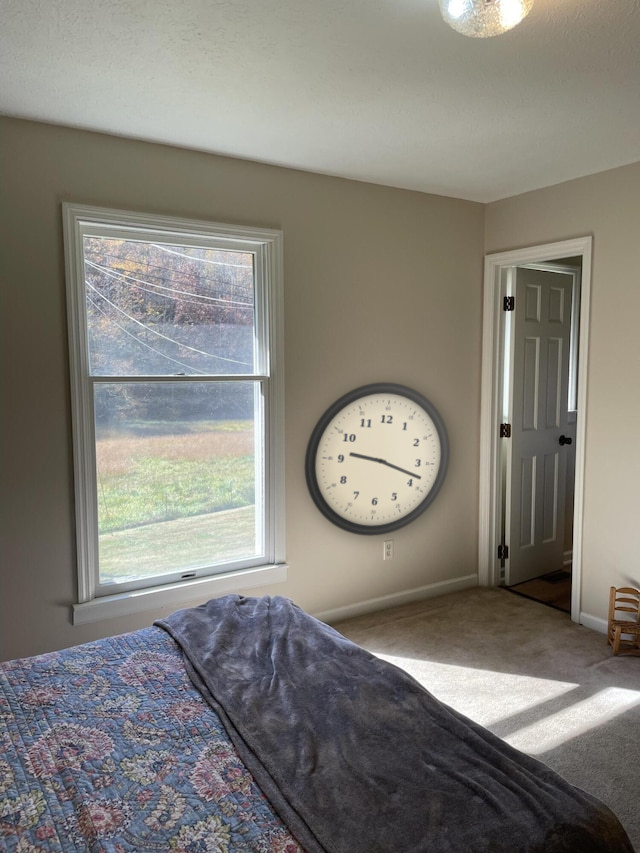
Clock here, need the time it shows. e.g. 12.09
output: 9.18
